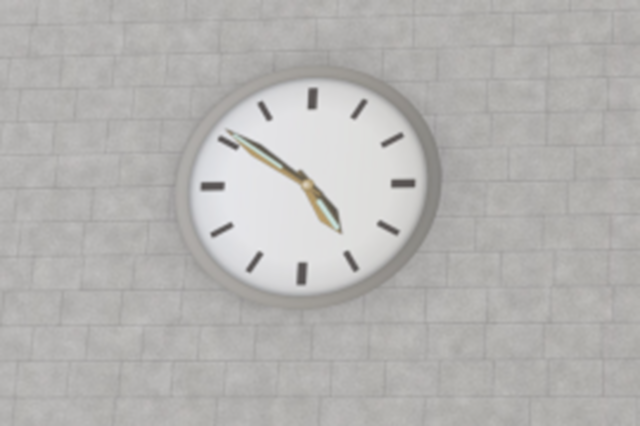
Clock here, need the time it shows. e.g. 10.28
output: 4.51
